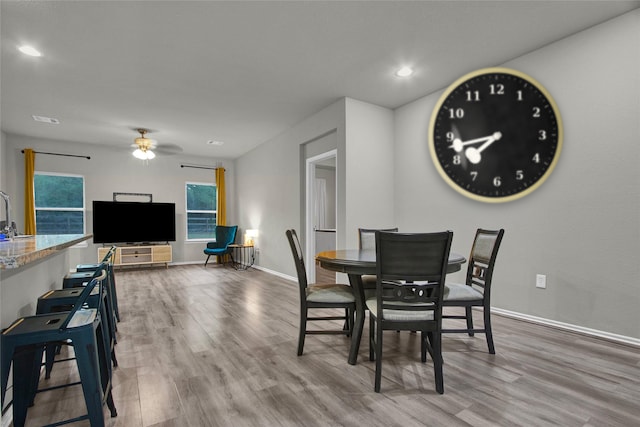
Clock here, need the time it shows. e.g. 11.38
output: 7.43
